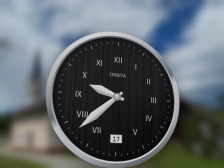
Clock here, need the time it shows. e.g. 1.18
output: 9.38
